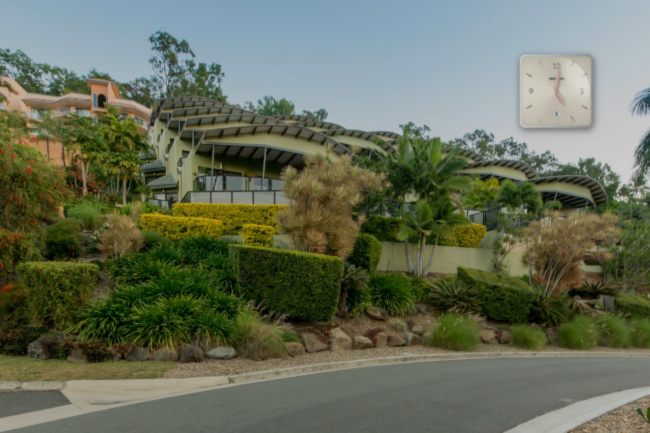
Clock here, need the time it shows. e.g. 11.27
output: 5.01
